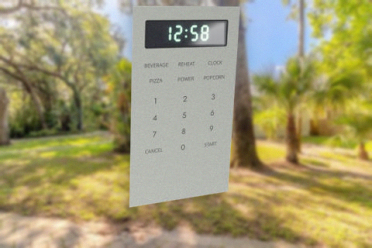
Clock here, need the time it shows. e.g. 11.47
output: 12.58
